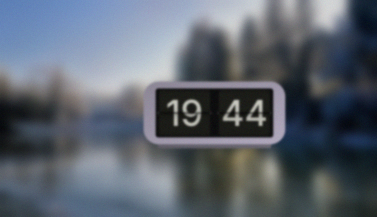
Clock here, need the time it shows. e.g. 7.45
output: 19.44
